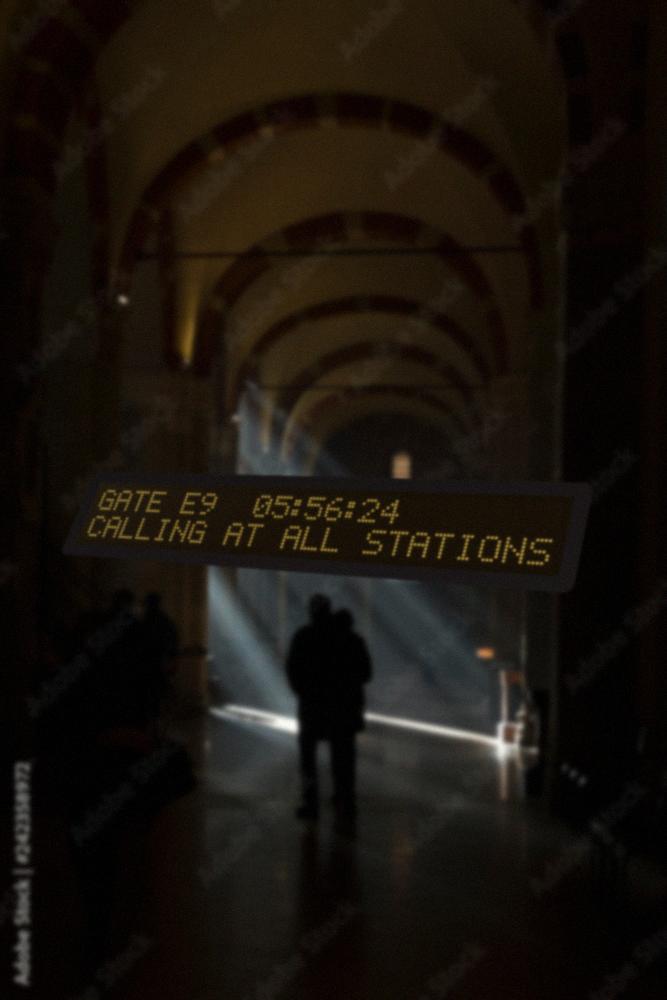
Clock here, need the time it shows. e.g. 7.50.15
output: 5.56.24
